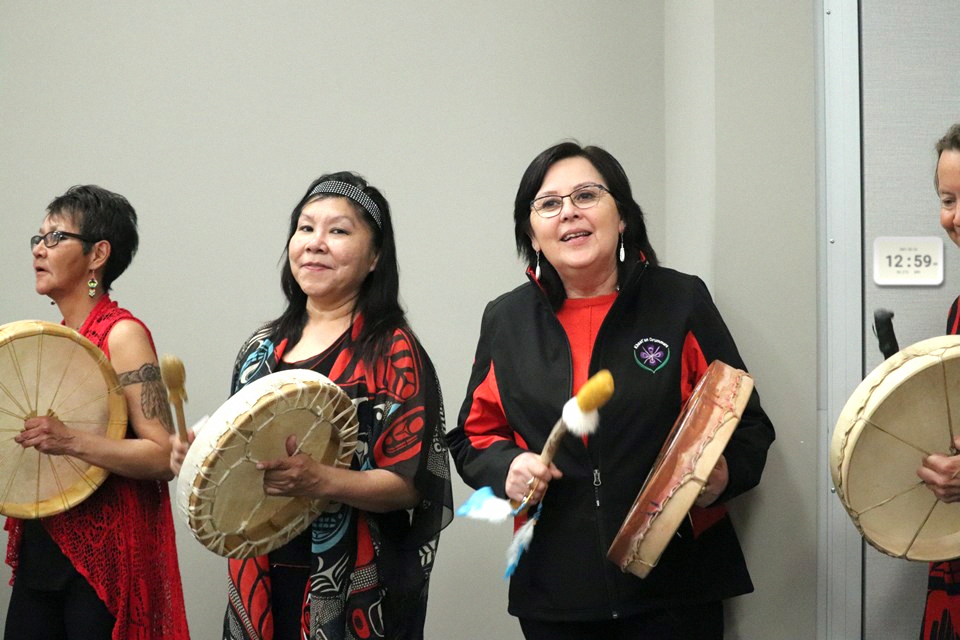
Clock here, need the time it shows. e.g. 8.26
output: 12.59
